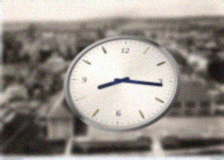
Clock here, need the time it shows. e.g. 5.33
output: 8.16
